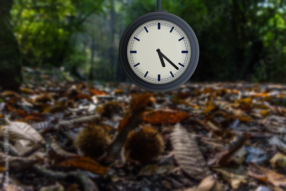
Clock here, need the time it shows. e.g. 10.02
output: 5.22
